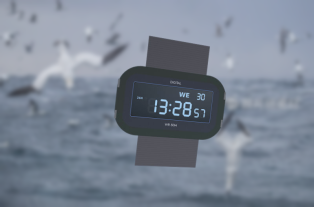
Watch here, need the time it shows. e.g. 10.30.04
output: 13.28.57
